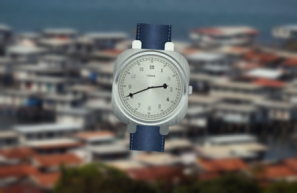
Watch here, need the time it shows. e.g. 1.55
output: 2.41
